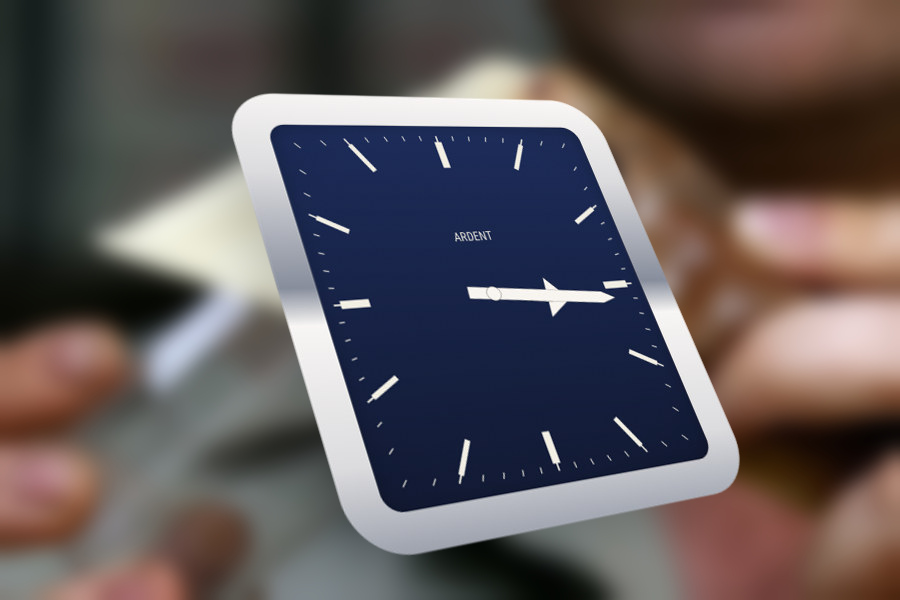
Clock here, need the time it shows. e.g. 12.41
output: 3.16
